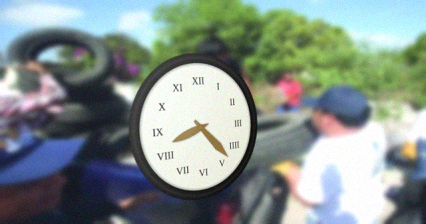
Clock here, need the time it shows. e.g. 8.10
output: 8.23
